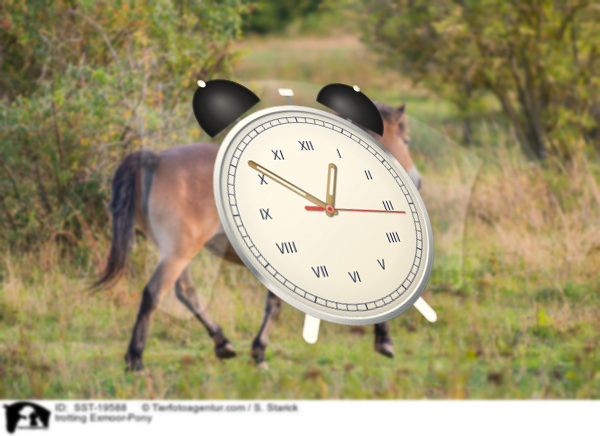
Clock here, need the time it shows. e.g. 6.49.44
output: 12.51.16
